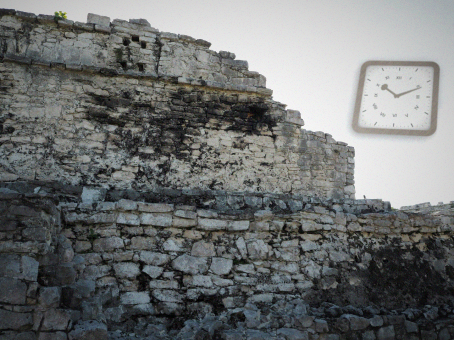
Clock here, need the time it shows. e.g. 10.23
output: 10.11
